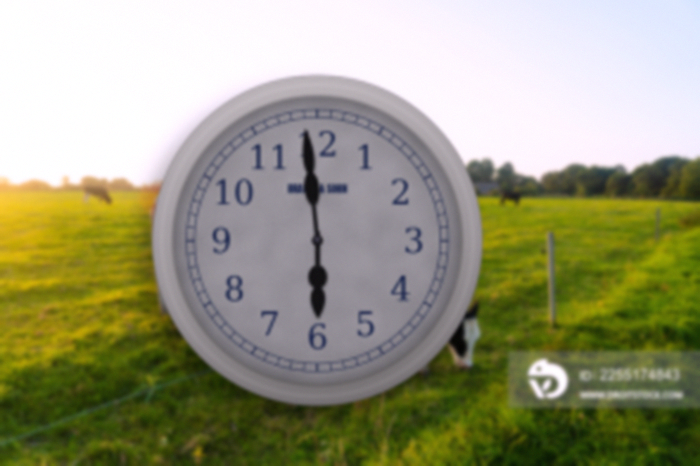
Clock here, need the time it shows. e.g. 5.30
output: 5.59
